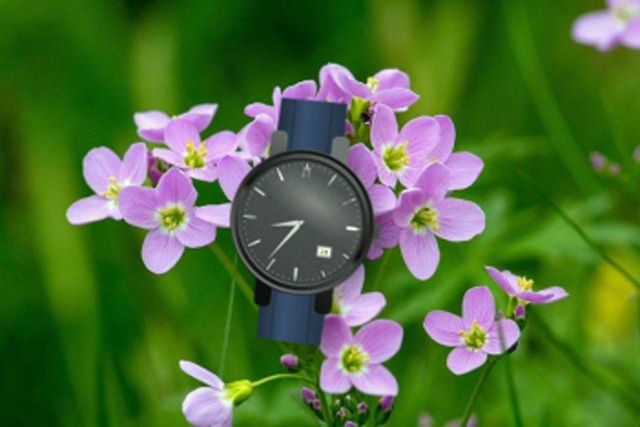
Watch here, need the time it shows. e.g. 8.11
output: 8.36
